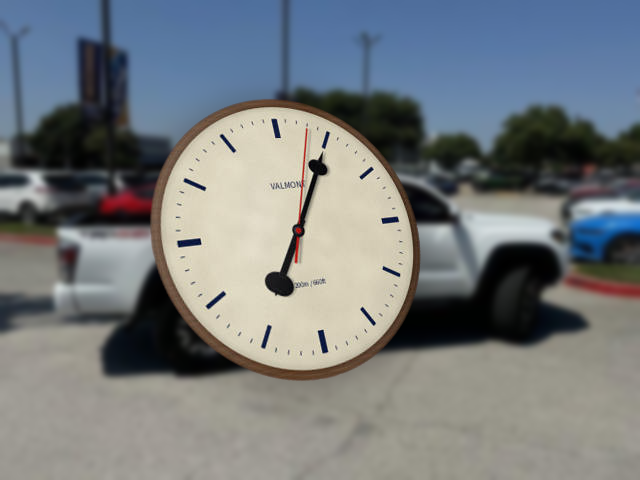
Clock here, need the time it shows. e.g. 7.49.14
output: 7.05.03
